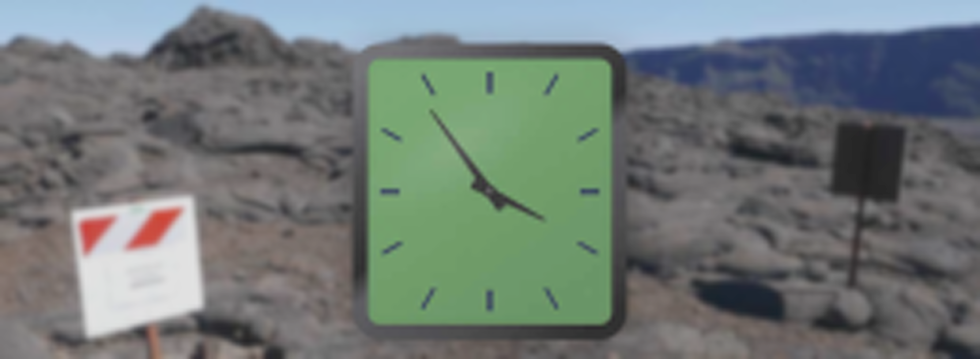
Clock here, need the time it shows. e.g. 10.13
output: 3.54
